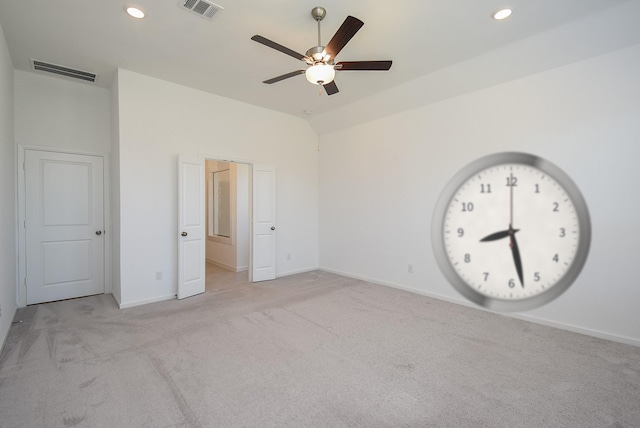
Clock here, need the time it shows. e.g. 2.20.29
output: 8.28.00
